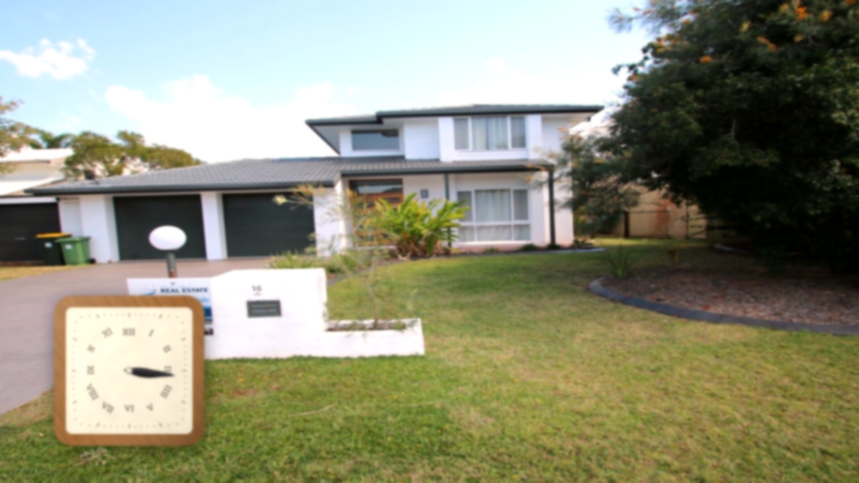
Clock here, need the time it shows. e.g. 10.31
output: 3.16
